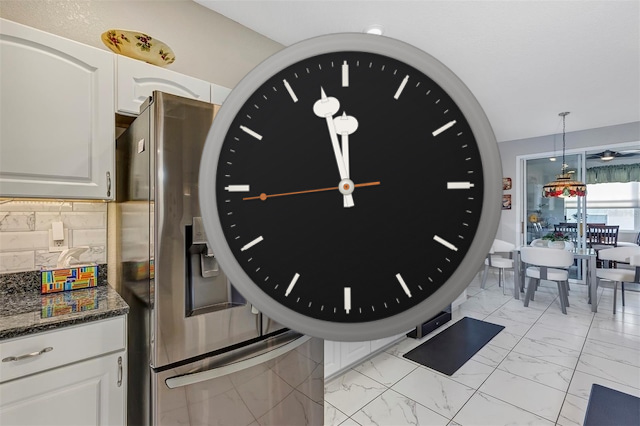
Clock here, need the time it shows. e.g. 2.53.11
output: 11.57.44
